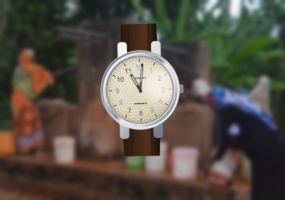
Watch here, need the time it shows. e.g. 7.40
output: 11.01
